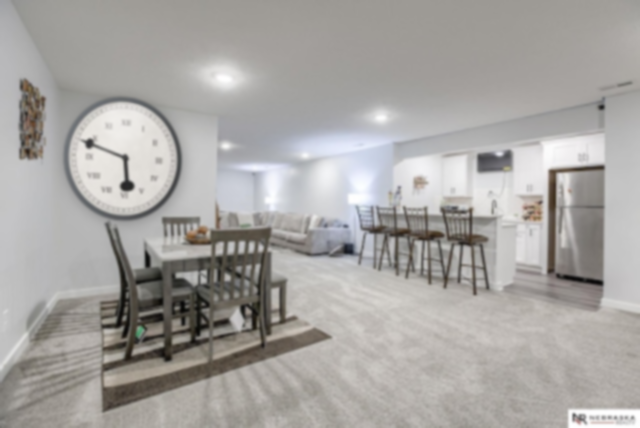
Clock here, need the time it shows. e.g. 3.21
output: 5.48
